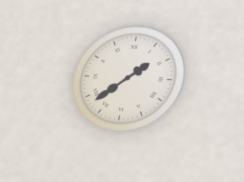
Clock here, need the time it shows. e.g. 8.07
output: 1.38
